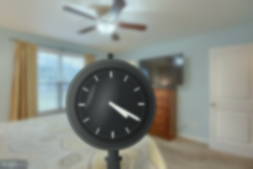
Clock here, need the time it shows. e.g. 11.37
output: 4.20
